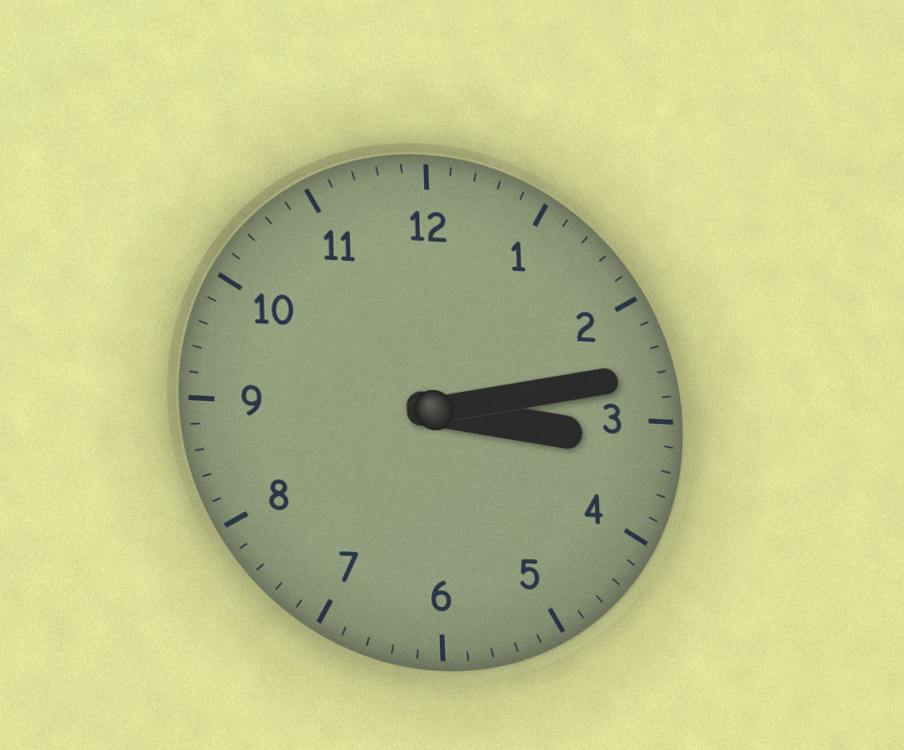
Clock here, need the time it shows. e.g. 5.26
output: 3.13
